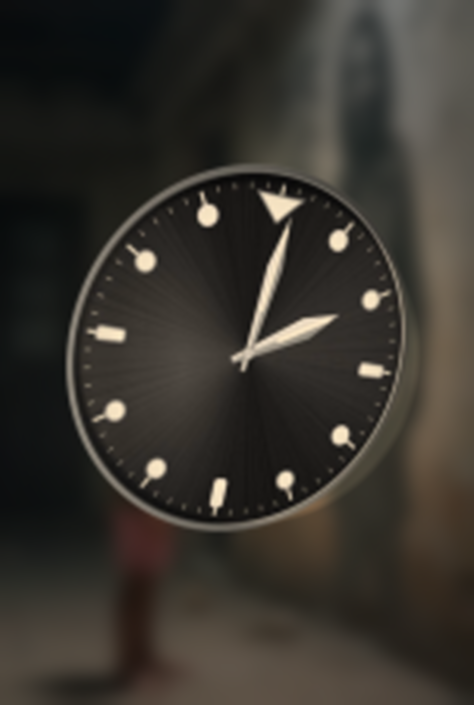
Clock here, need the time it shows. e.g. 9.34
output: 2.01
